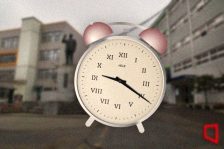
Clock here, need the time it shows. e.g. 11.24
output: 9.20
